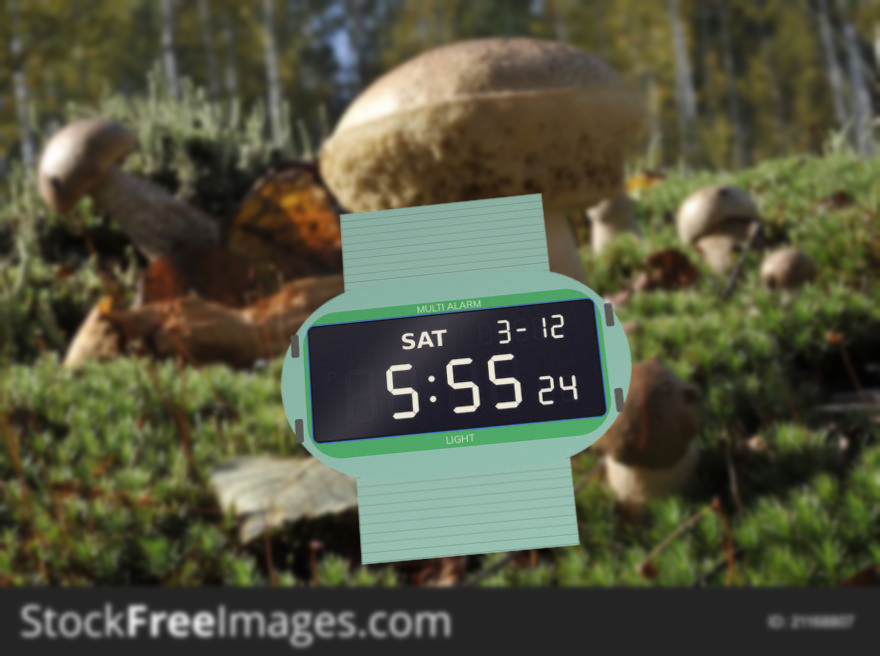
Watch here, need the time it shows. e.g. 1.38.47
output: 5.55.24
